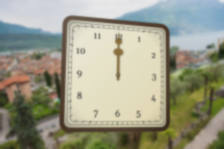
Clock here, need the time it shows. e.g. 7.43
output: 12.00
